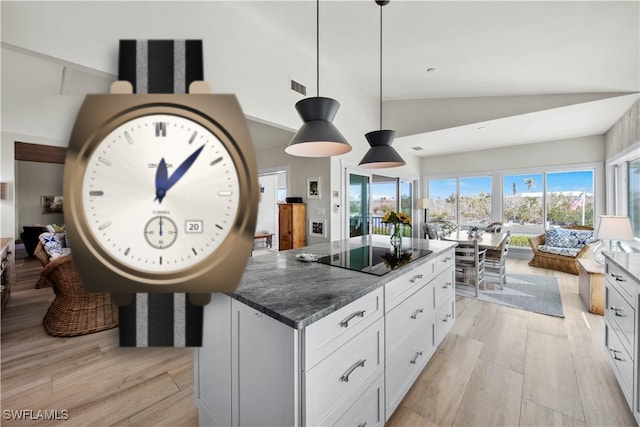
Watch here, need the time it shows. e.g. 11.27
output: 12.07
